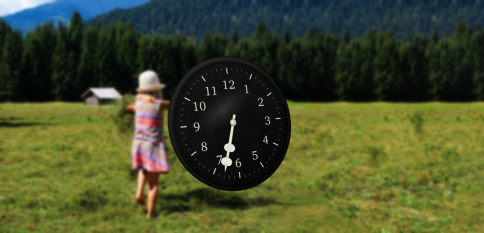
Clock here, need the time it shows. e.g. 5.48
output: 6.33
